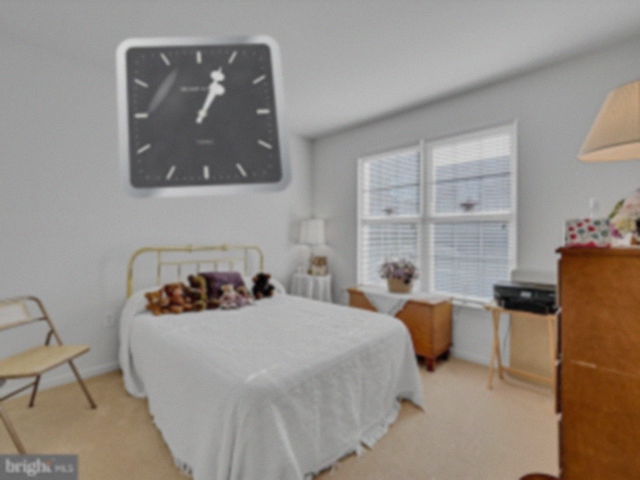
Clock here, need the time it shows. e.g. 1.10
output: 1.04
